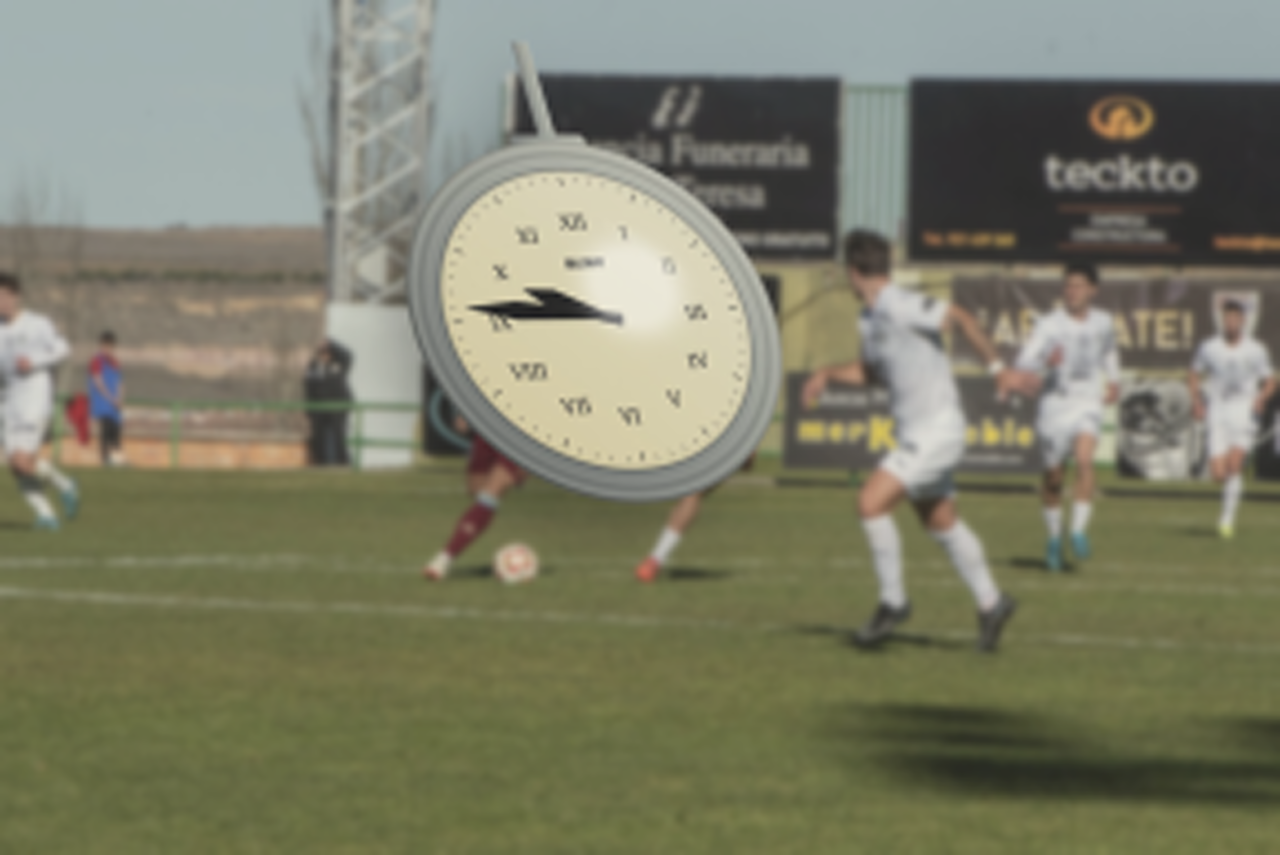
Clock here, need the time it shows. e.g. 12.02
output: 9.46
